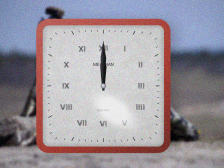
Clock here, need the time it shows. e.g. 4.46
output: 12.00
